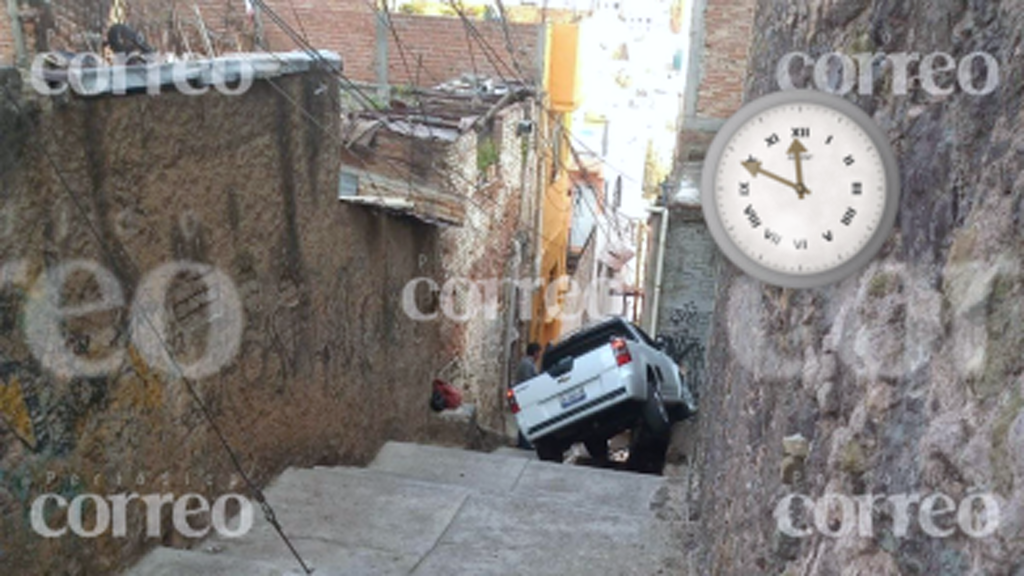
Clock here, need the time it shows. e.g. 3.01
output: 11.49
